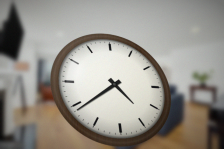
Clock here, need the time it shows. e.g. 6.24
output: 4.39
